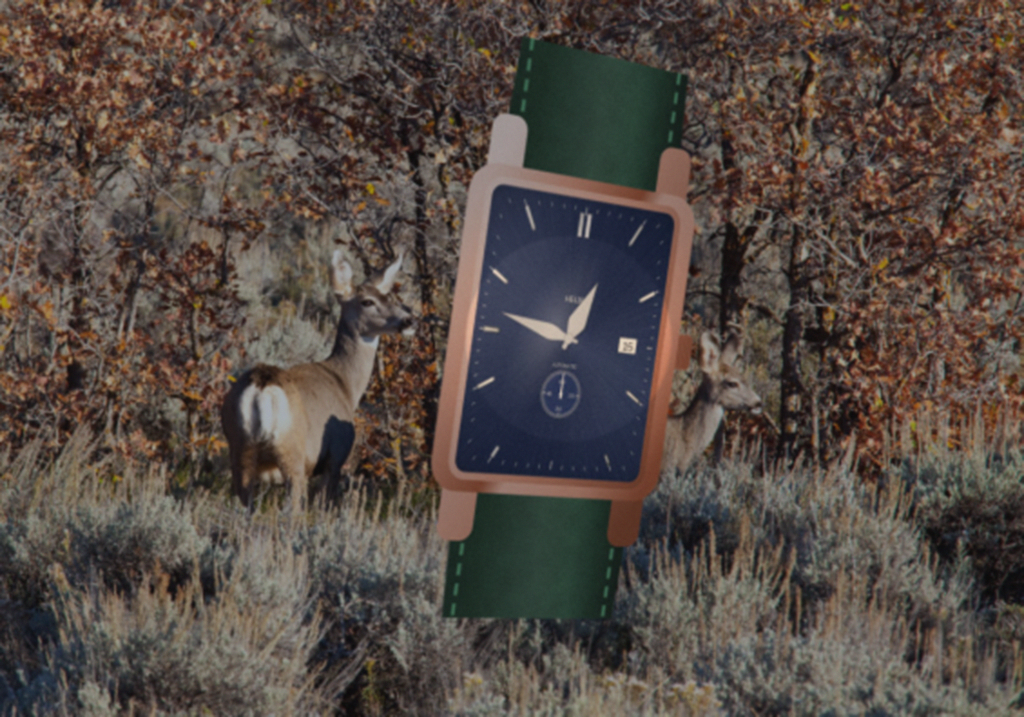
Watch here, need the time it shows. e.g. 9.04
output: 12.47
